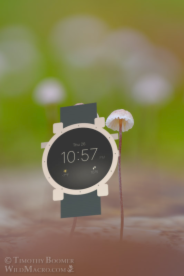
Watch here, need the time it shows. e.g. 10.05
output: 10.57
